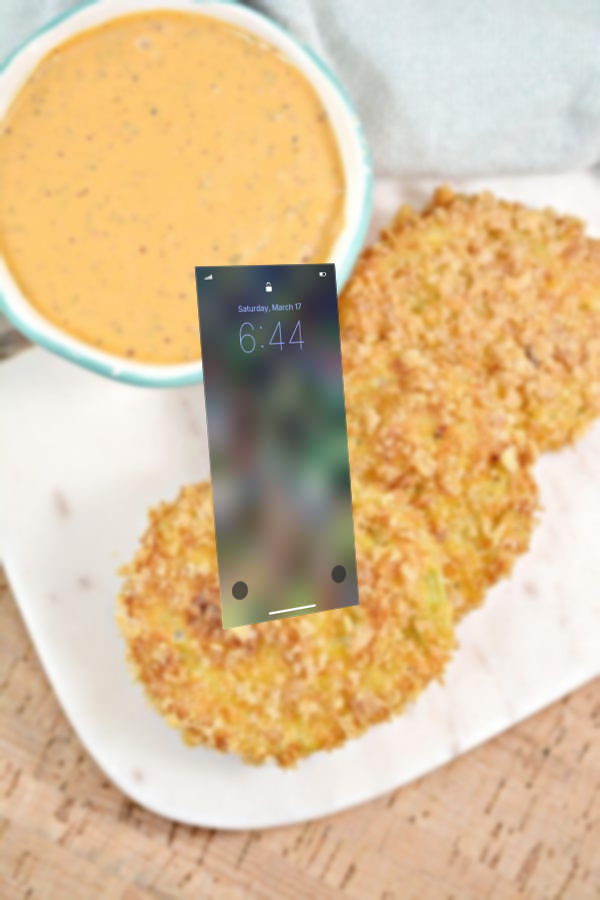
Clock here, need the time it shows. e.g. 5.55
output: 6.44
